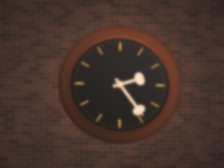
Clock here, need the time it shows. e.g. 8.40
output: 2.24
